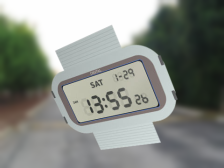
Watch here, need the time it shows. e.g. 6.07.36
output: 13.55.26
